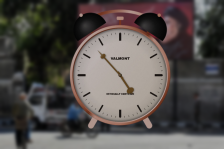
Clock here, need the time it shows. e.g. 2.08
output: 4.53
